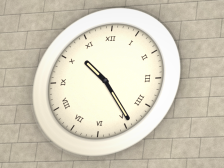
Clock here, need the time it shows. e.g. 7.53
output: 10.24
